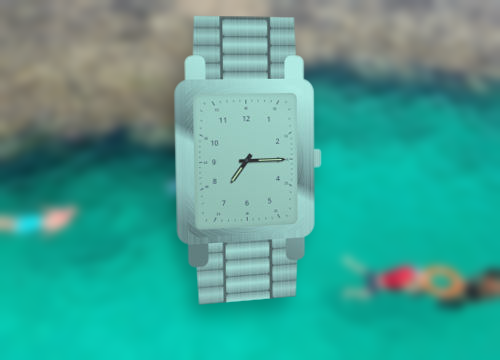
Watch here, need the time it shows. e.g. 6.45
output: 7.15
